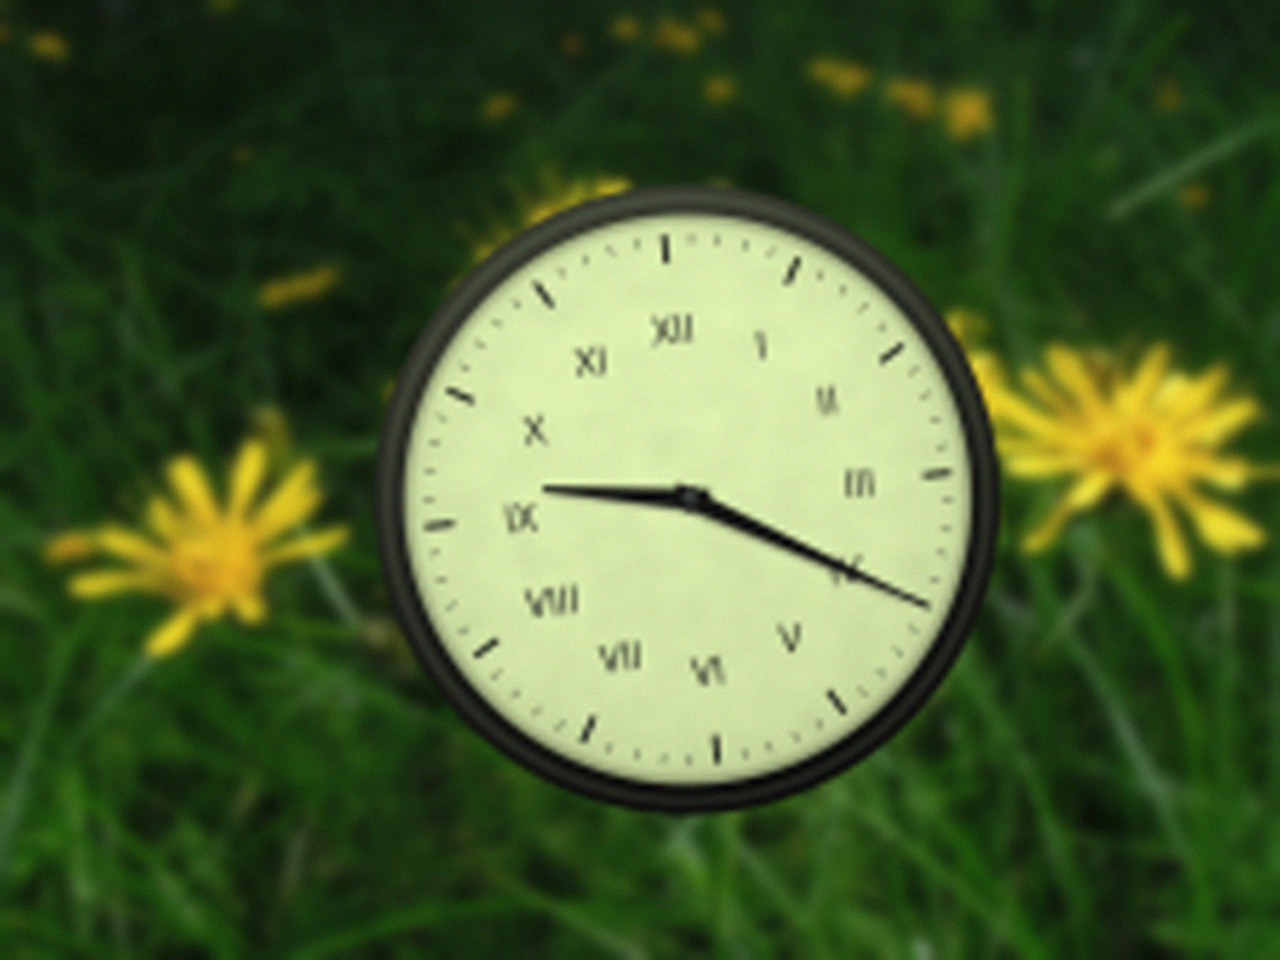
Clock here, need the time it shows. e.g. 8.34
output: 9.20
